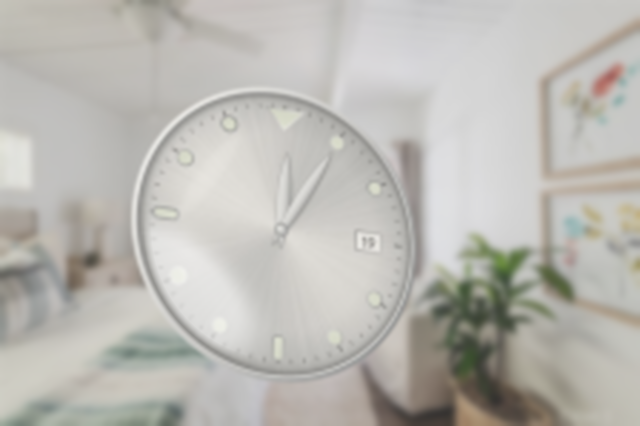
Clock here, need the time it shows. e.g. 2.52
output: 12.05
